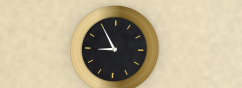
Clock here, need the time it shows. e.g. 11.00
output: 8.55
